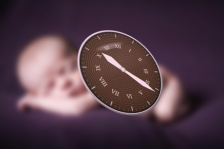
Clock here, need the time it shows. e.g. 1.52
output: 10.21
